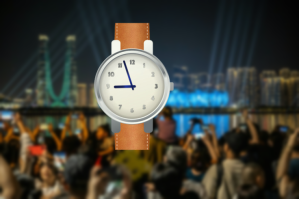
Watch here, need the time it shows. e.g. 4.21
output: 8.57
